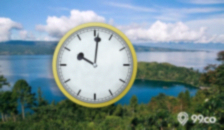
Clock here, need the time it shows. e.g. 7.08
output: 10.01
